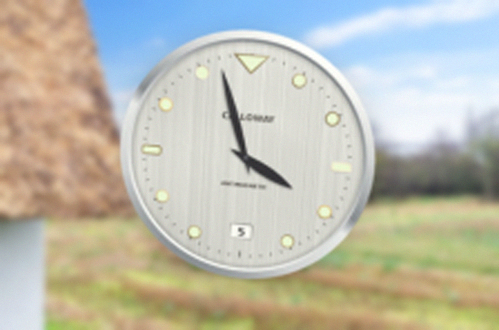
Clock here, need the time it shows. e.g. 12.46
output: 3.57
